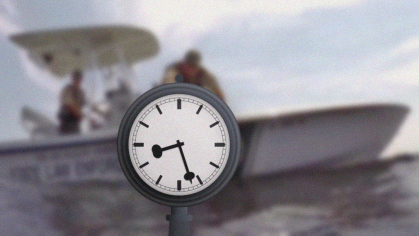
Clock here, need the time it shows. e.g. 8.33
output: 8.27
